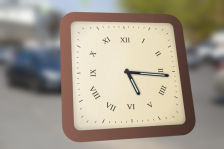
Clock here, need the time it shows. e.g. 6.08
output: 5.16
